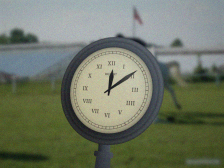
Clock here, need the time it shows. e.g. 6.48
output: 12.09
